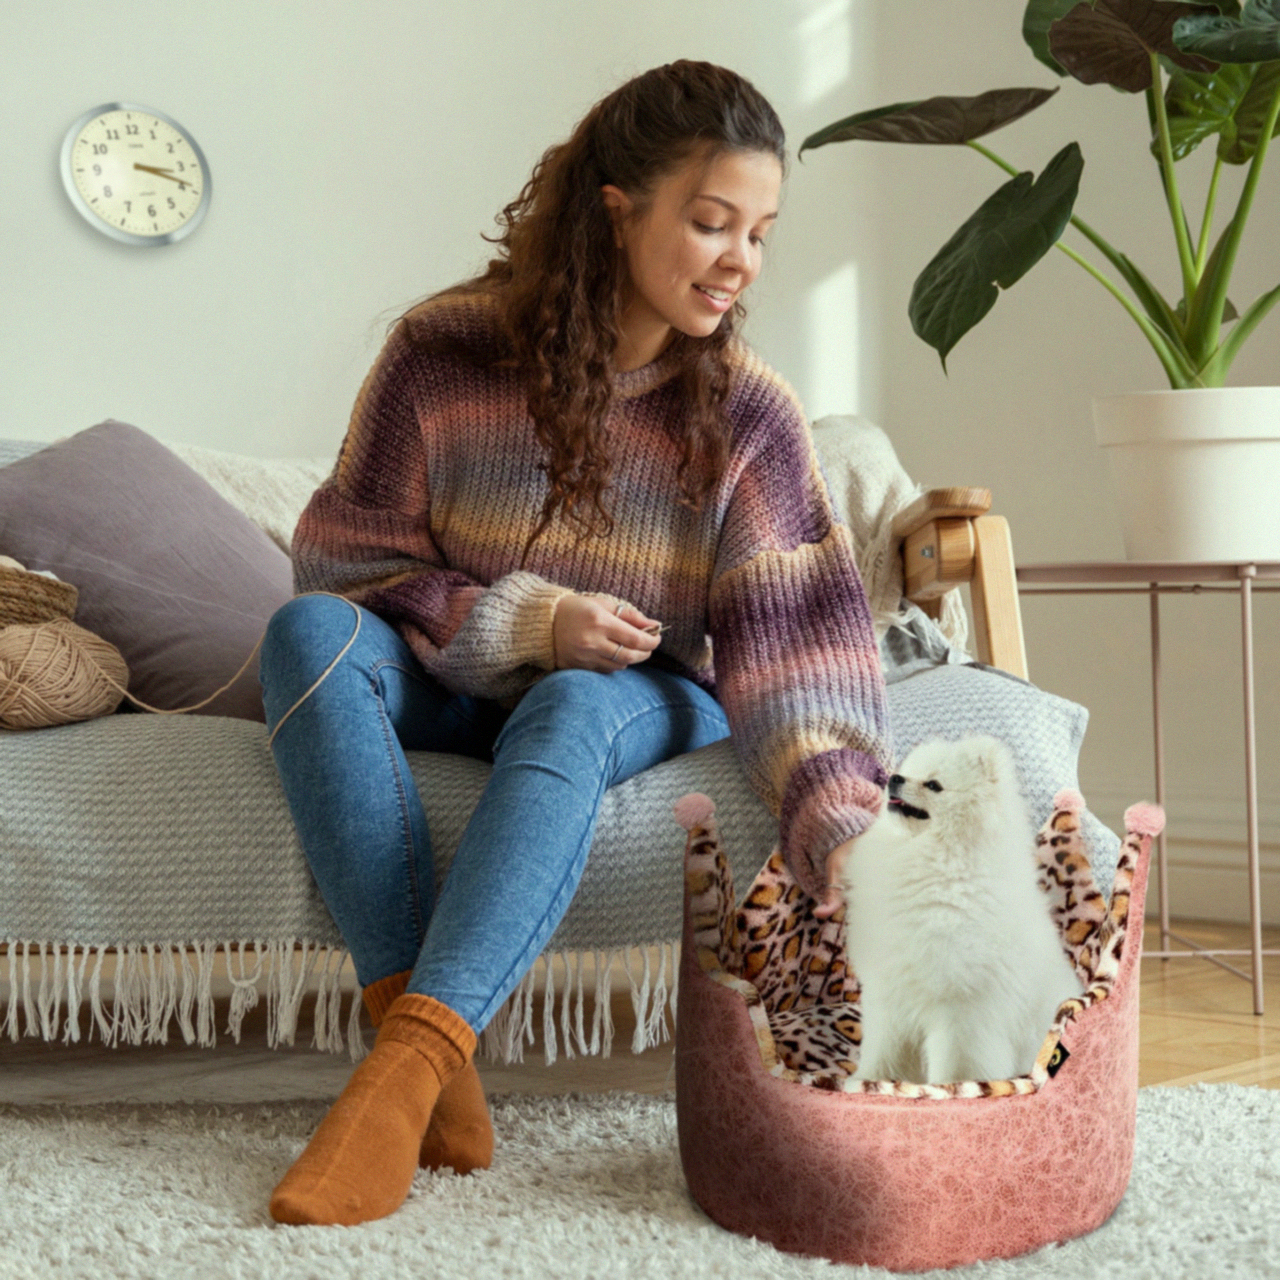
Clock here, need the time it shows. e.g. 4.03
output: 3.19
